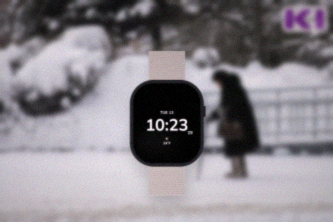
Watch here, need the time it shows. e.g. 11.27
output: 10.23
